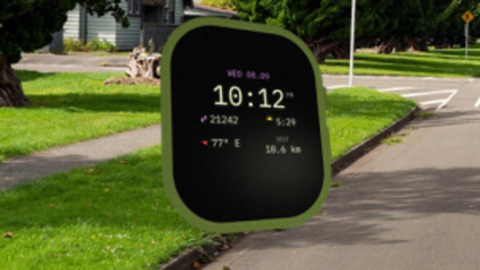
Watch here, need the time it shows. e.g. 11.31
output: 10.12
